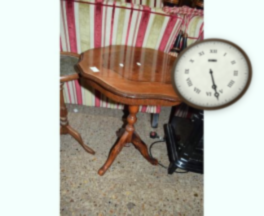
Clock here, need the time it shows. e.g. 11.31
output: 5.27
